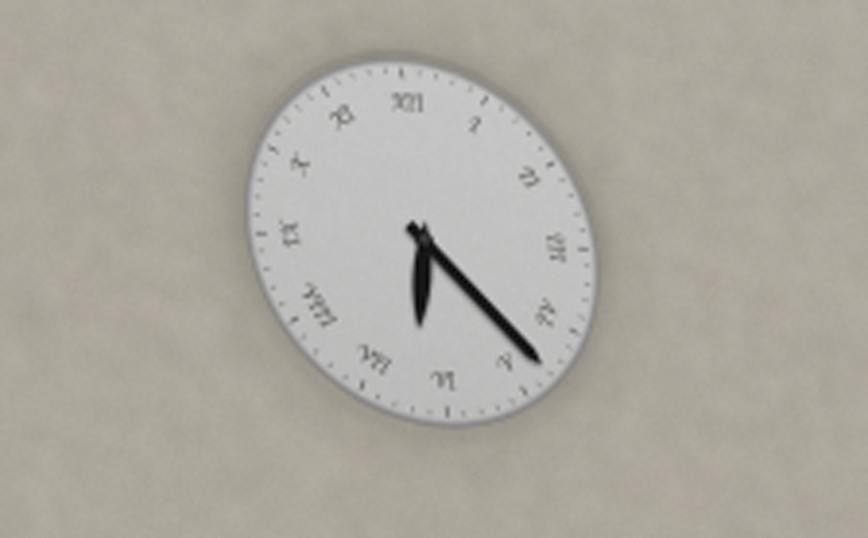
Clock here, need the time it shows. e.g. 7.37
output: 6.23
